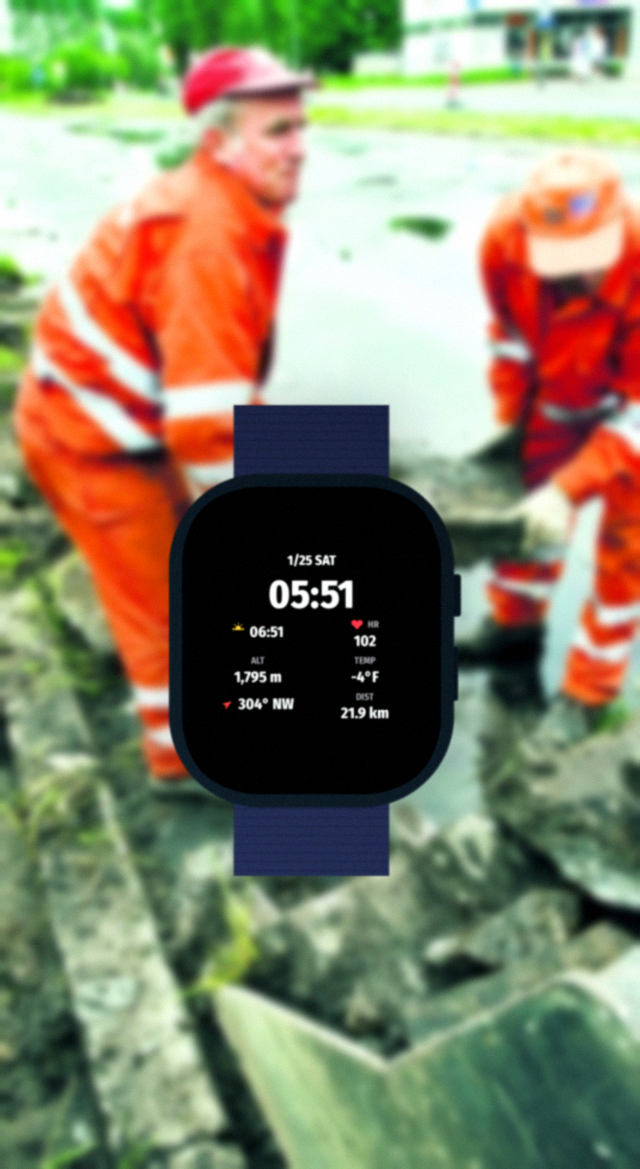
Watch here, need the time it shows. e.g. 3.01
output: 5.51
